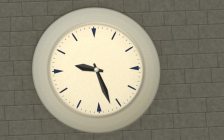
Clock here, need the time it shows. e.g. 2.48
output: 9.27
